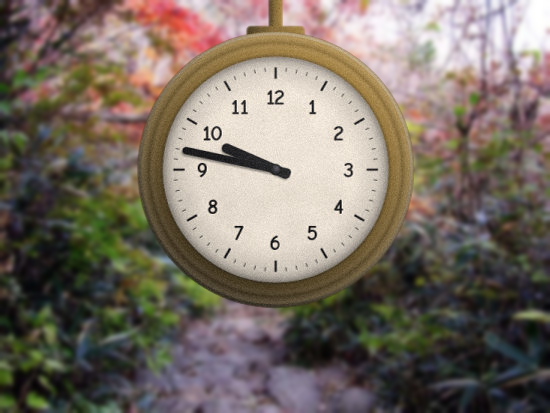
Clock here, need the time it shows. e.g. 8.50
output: 9.47
